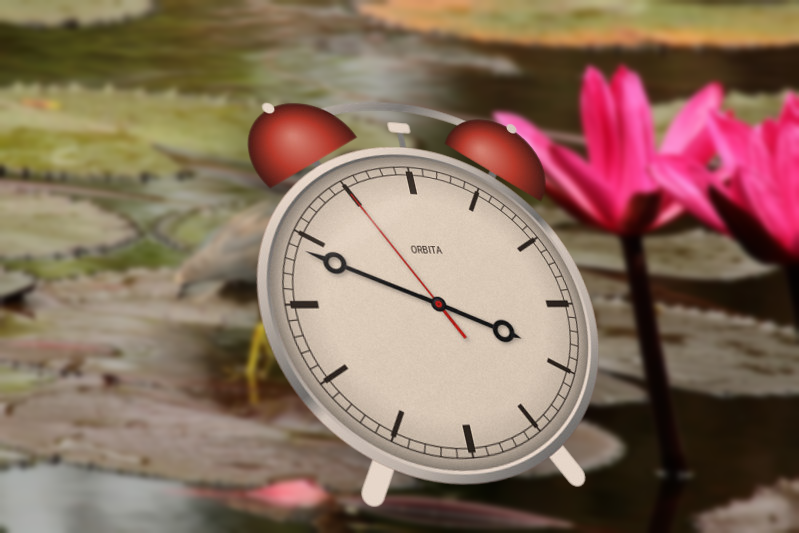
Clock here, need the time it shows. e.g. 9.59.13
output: 3.48.55
